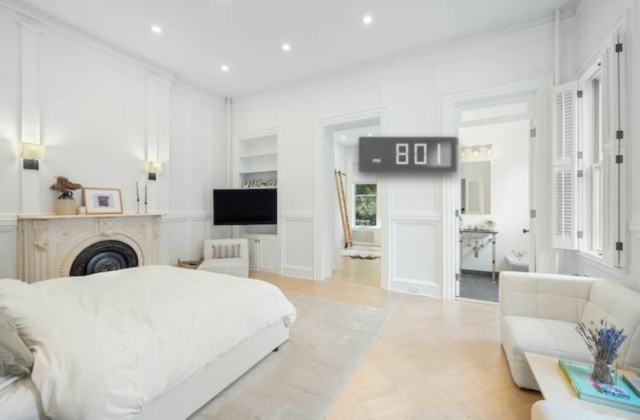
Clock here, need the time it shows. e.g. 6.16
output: 8.01
